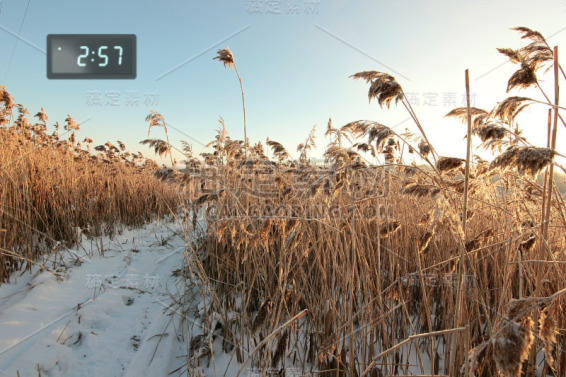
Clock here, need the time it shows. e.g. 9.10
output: 2.57
